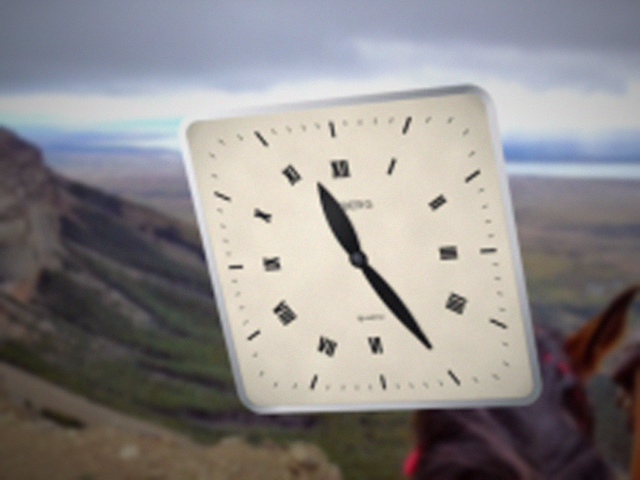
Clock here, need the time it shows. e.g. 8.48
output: 11.25
